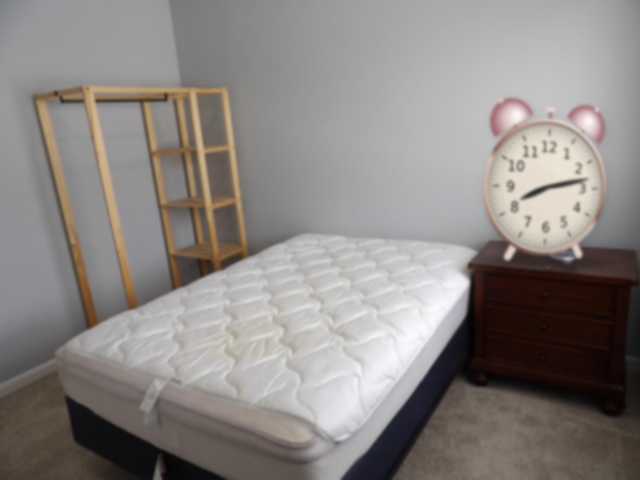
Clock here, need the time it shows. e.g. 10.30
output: 8.13
